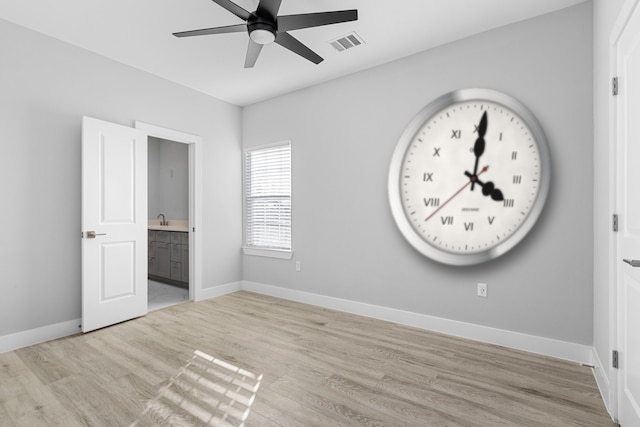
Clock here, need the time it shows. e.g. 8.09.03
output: 4.00.38
